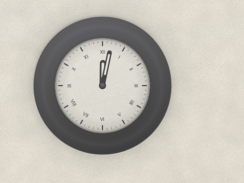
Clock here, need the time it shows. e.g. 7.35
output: 12.02
